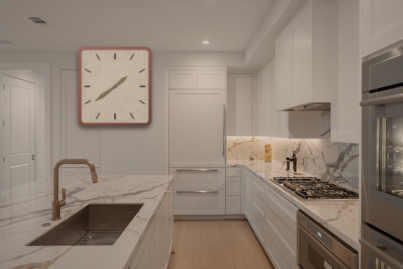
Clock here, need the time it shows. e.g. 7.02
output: 1.39
